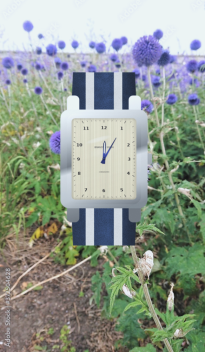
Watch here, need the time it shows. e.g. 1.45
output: 12.05
